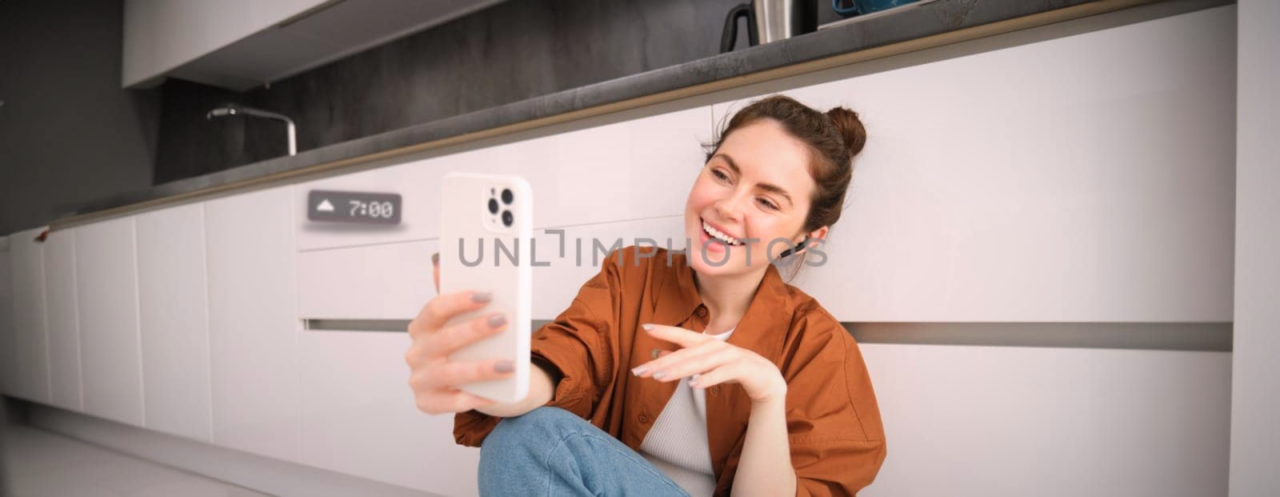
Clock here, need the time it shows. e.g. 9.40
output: 7.00
